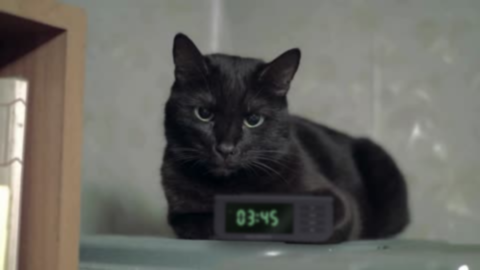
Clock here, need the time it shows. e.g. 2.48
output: 3.45
